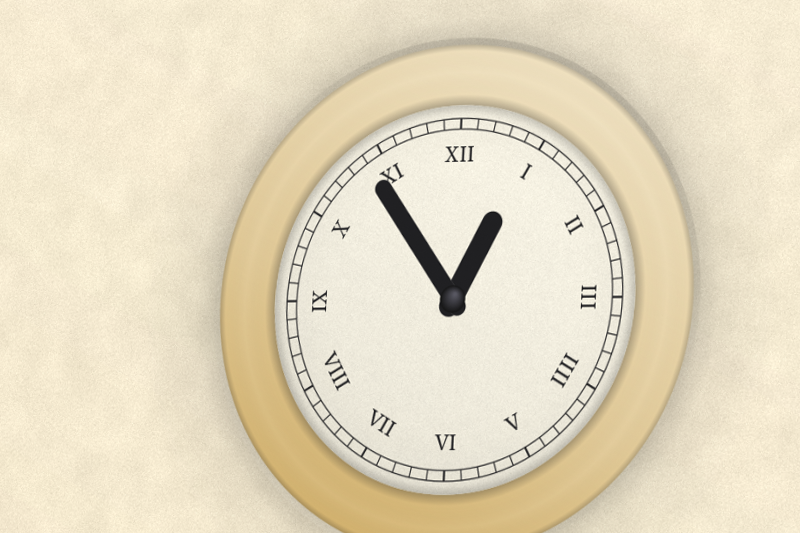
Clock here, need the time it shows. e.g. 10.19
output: 12.54
